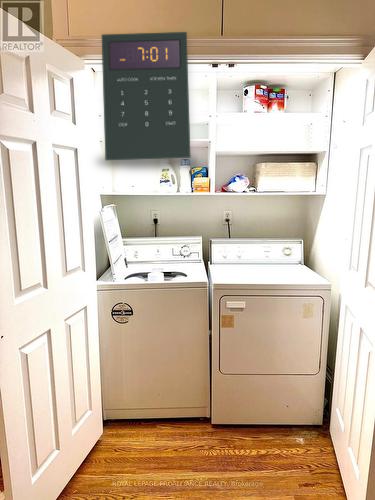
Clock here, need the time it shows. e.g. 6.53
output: 7.01
